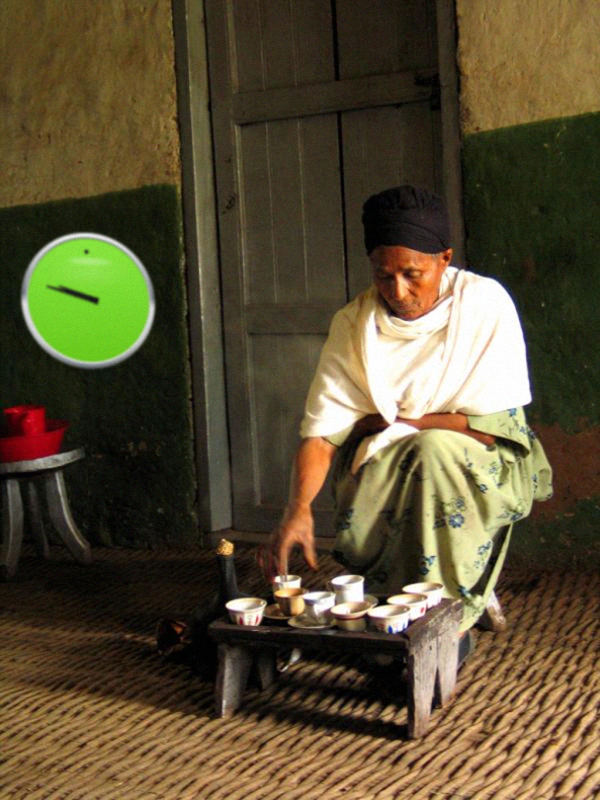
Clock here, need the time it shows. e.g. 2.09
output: 9.48
